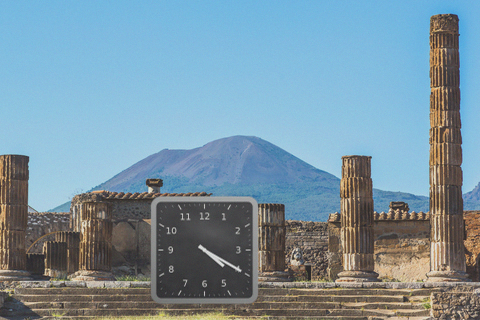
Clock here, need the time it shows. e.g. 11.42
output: 4.20
